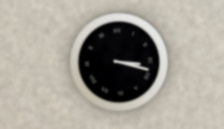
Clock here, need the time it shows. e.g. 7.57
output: 3.18
